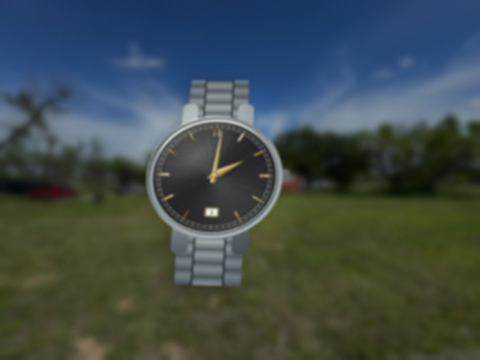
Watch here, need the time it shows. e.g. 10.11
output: 2.01
